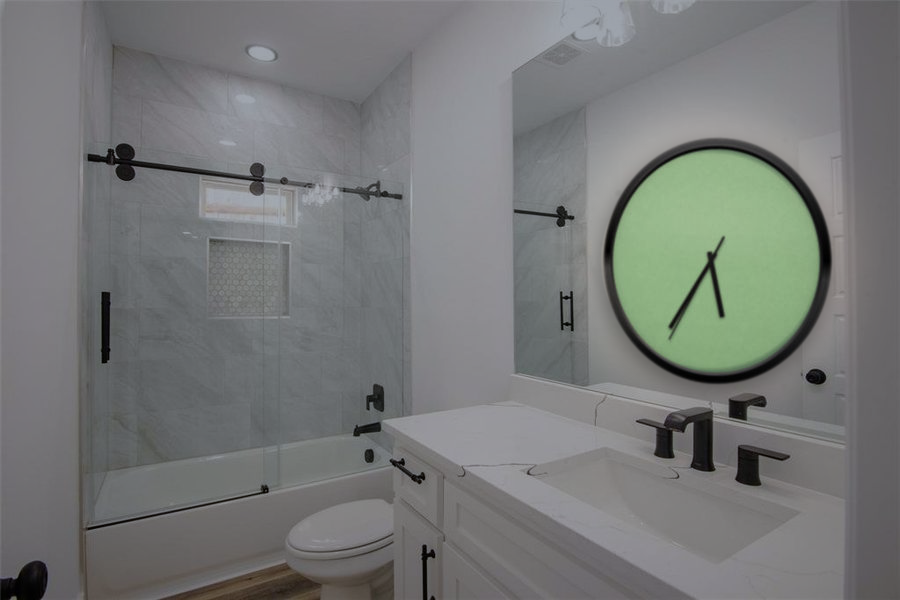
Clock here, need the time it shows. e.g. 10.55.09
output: 5.35.35
